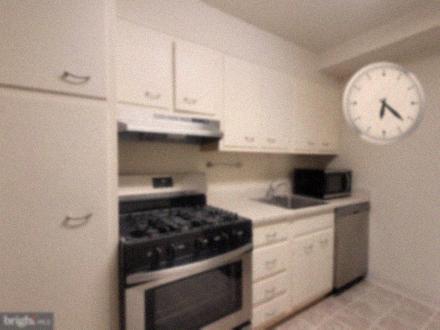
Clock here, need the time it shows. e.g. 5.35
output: 6.22
